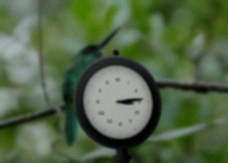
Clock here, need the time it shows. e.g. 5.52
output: 3.14
